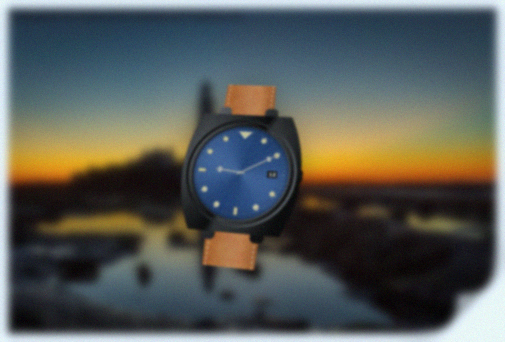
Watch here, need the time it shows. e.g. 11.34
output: 9.10
